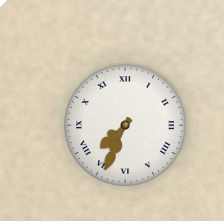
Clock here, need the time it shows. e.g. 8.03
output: 7.34
